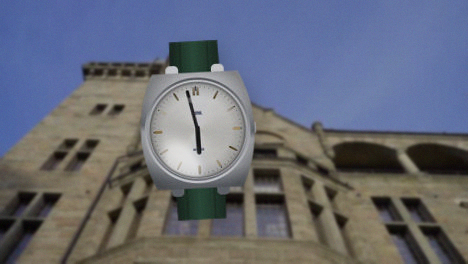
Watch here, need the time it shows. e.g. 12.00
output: 5.58
